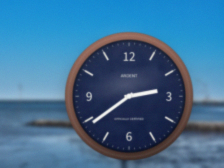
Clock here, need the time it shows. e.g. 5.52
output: 2.39
